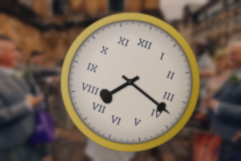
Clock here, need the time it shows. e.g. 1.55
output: 7.18
